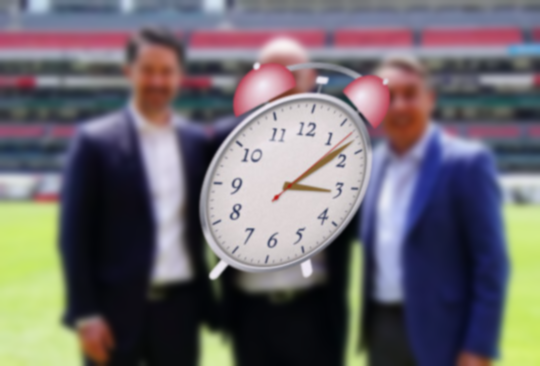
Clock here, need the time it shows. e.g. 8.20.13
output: 3.08.07
